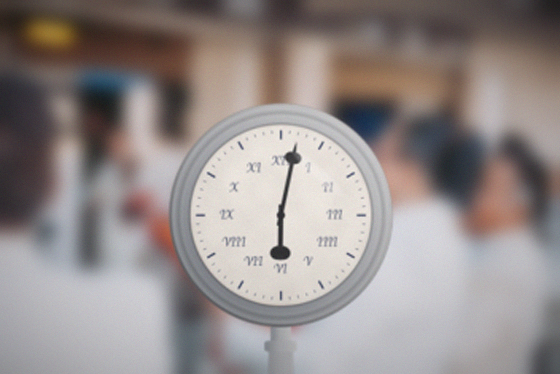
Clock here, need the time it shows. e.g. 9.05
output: 6.02
